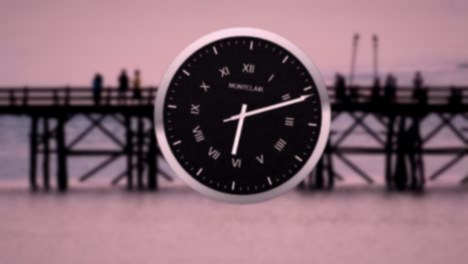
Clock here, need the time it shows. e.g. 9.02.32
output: 6.11.11
